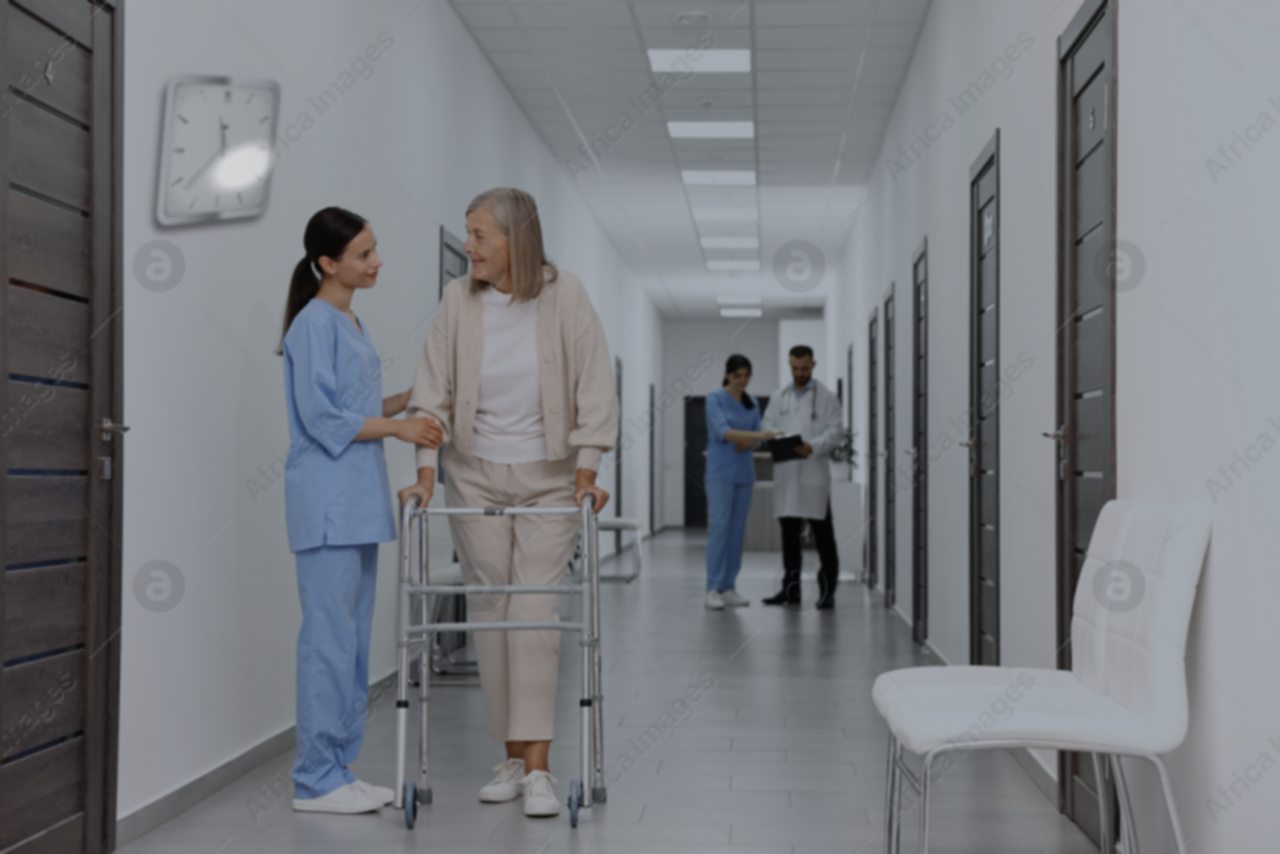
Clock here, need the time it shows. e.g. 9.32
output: 11.38
